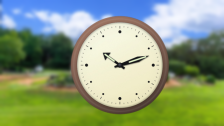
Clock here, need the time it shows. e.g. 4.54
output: 10.12
